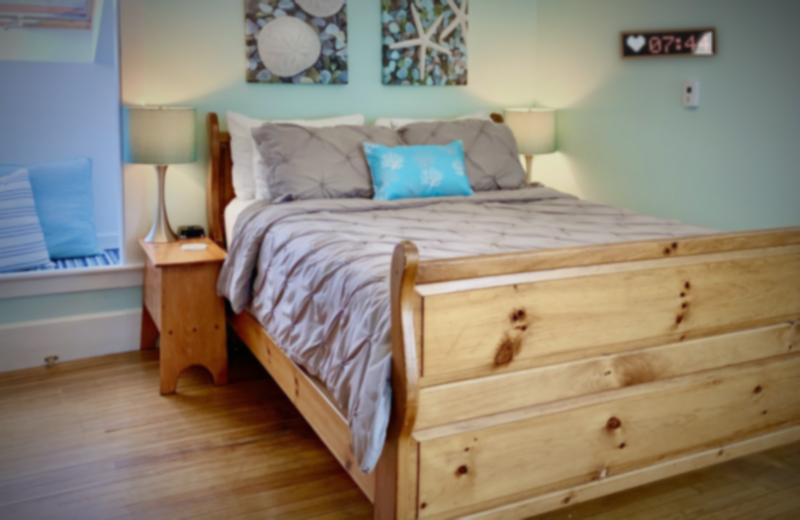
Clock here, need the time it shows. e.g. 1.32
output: 7.44
